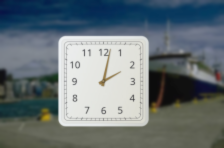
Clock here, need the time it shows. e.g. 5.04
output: 2.02
